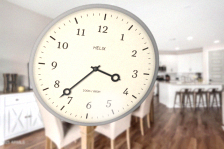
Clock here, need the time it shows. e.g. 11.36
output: 3.37
